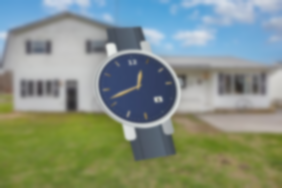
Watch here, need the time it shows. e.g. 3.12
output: 12.42
